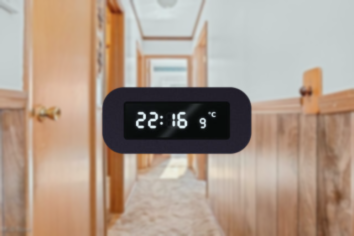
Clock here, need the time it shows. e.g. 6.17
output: 22.16
